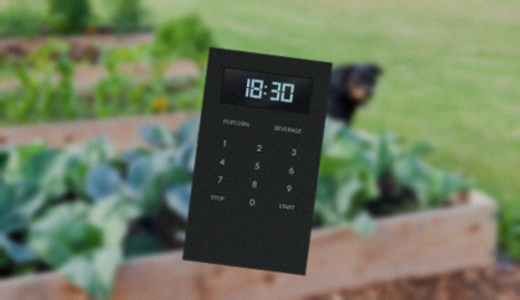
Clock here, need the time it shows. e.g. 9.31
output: 18.30
